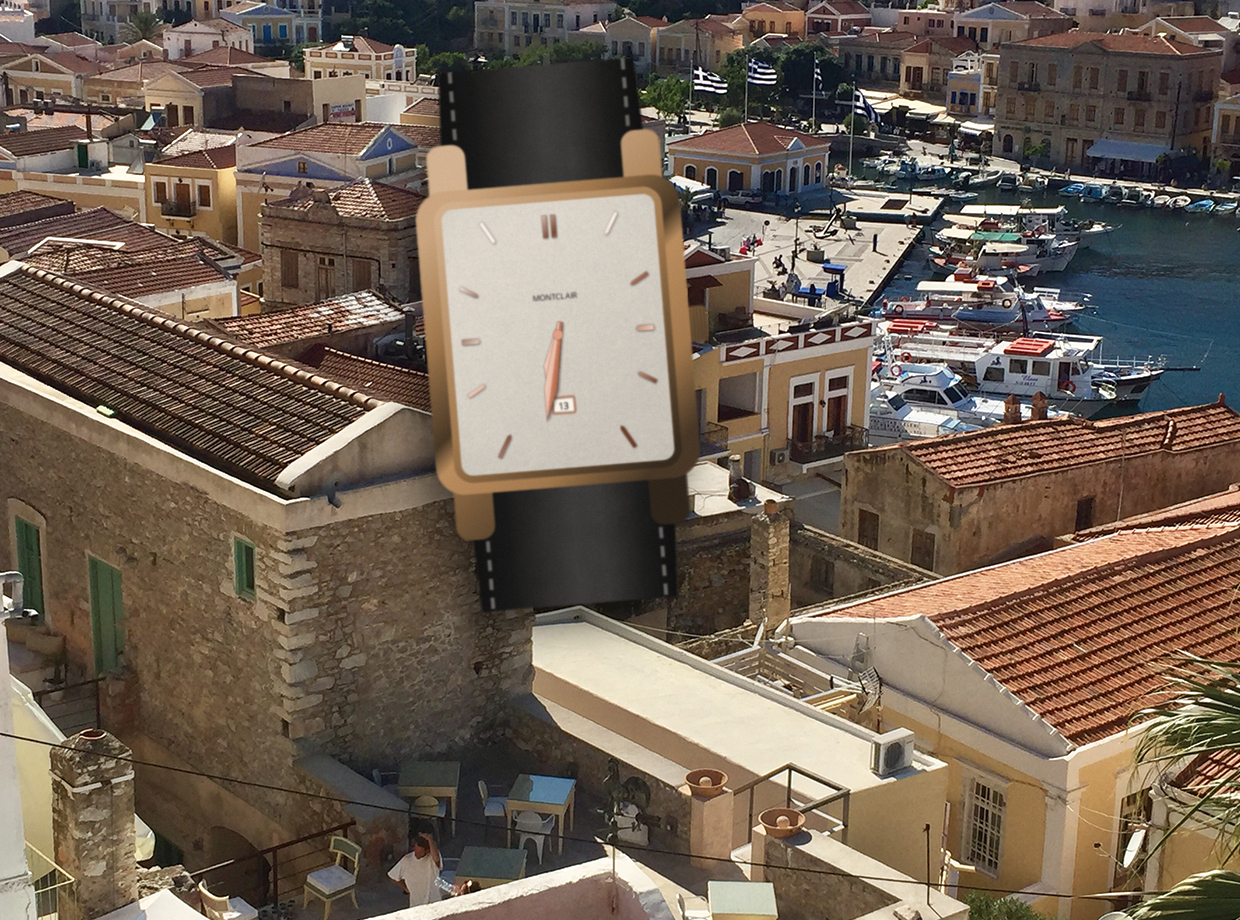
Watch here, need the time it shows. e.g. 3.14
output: 6.32
